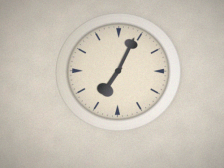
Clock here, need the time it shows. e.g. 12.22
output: 7.04
